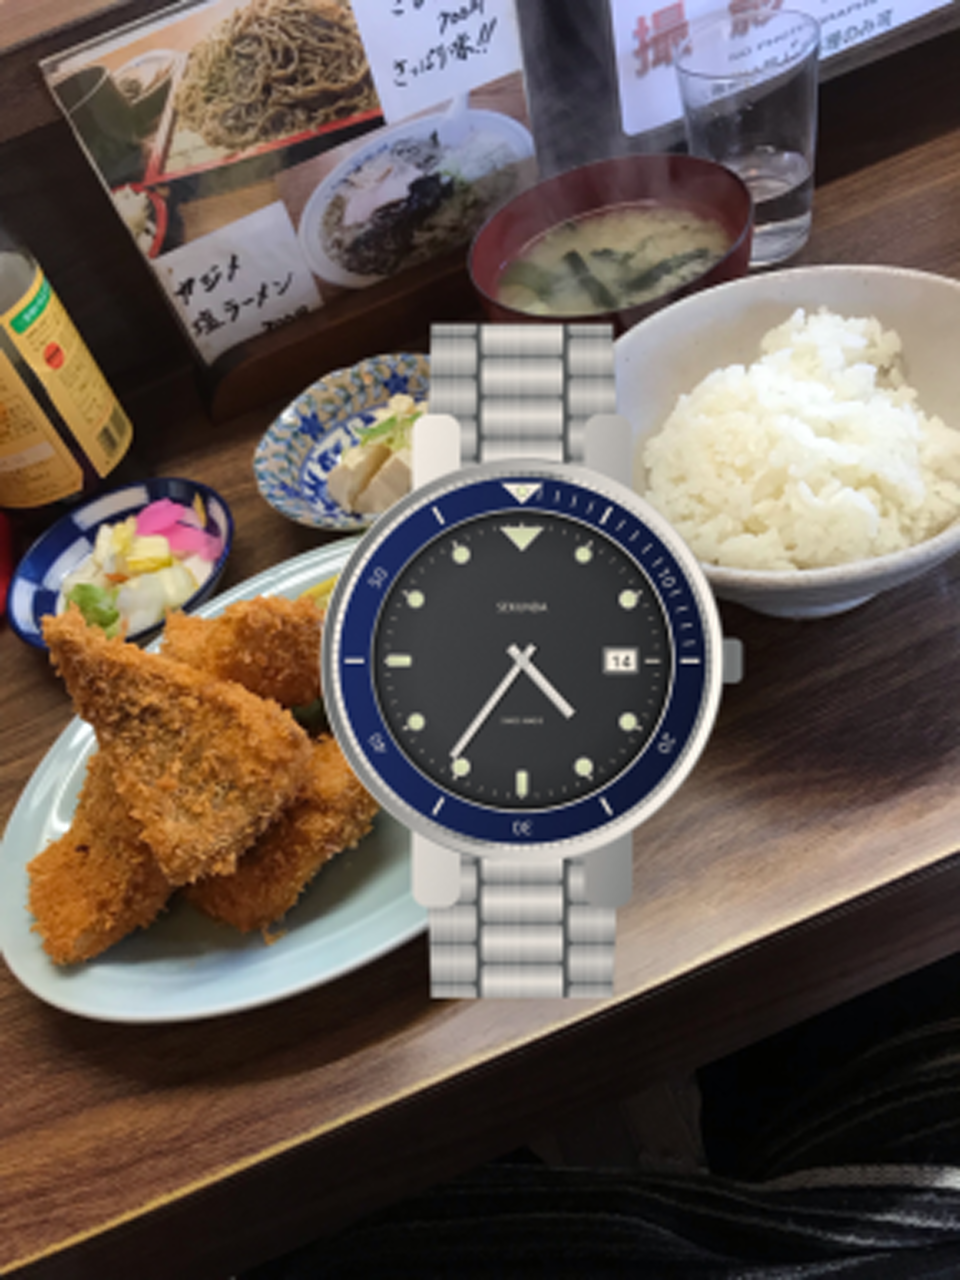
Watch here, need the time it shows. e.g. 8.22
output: 4.36
